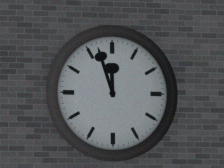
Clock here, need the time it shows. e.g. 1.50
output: 11.57
